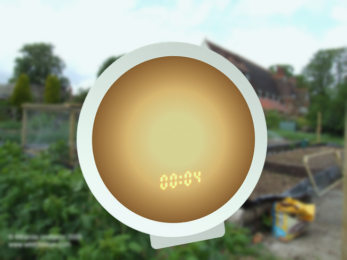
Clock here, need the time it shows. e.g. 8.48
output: 0.04
